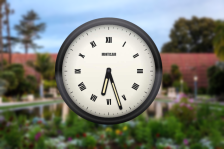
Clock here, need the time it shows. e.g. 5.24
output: 6.27
